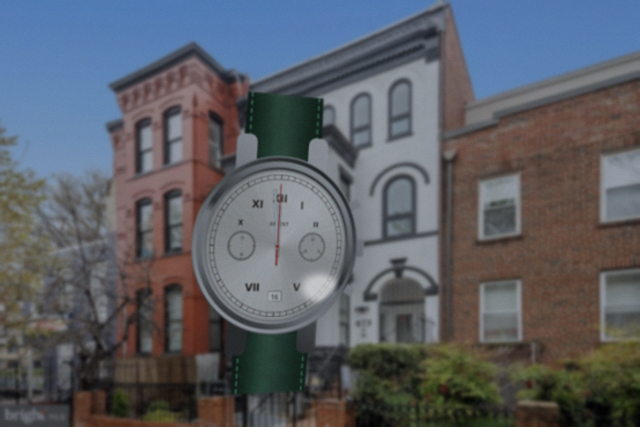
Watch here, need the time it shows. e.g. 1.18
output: 11.59
